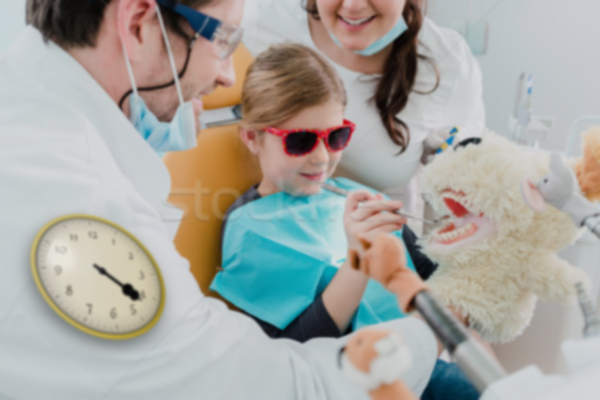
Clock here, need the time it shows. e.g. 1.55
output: 4.22
